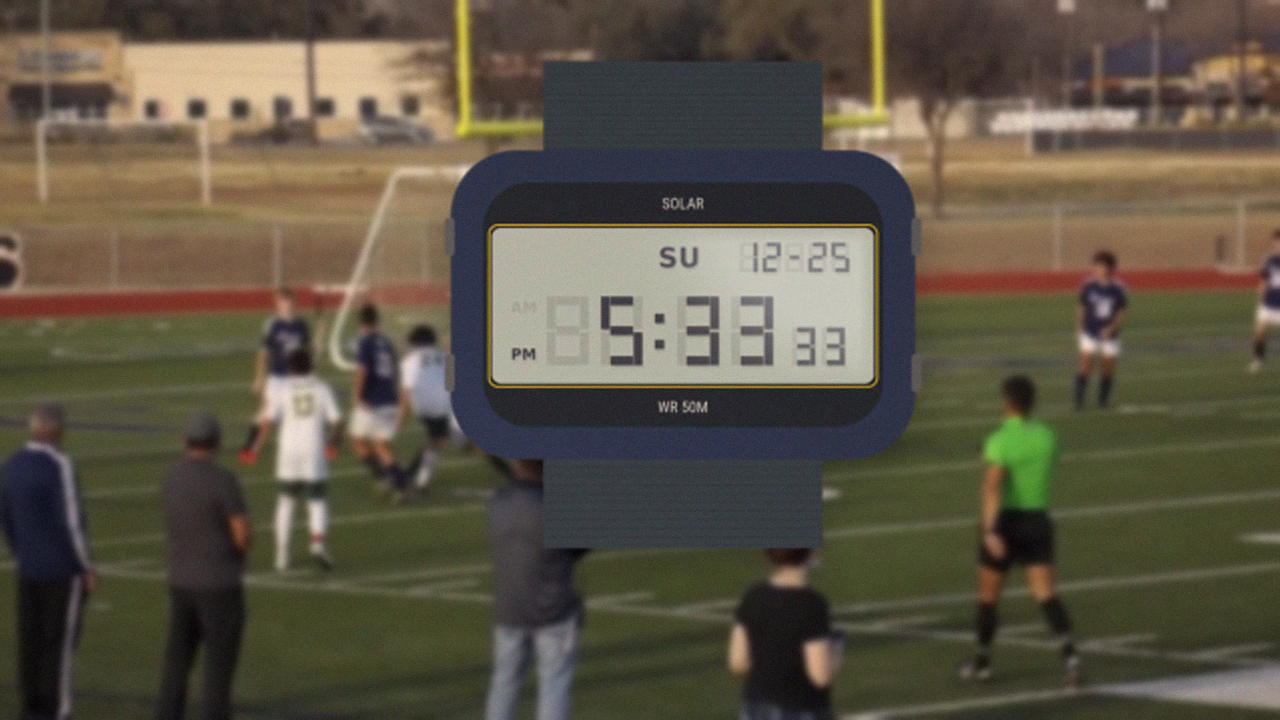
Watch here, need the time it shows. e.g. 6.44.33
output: 5.33.33
